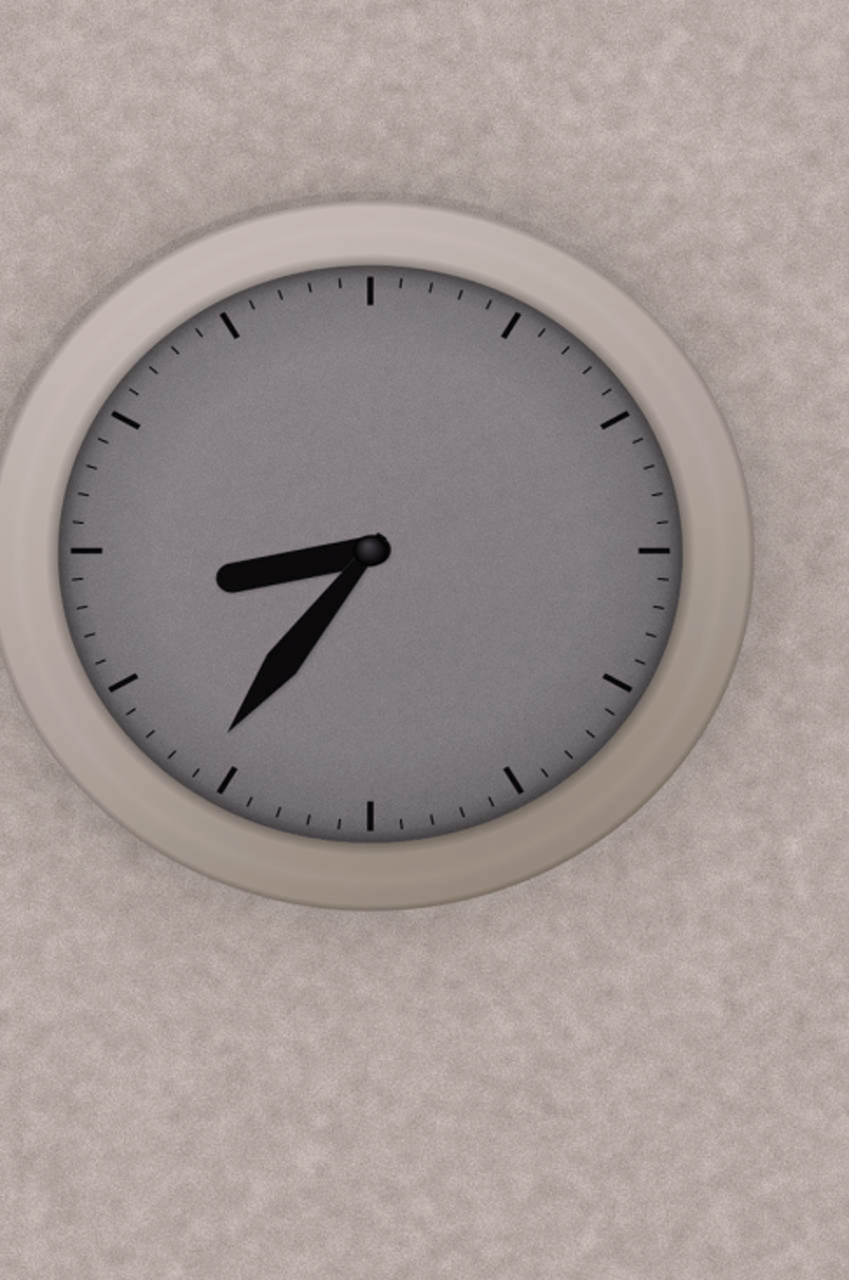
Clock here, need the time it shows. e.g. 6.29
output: 8.36
